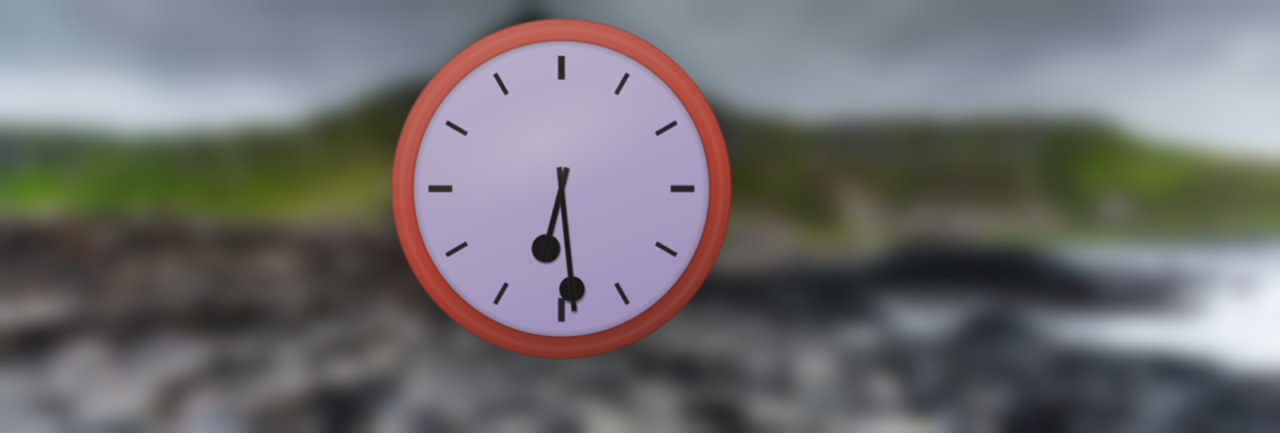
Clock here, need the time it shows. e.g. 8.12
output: 6.29
